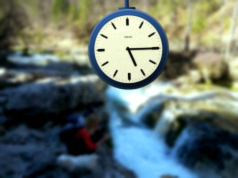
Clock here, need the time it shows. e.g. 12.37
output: 5.15
